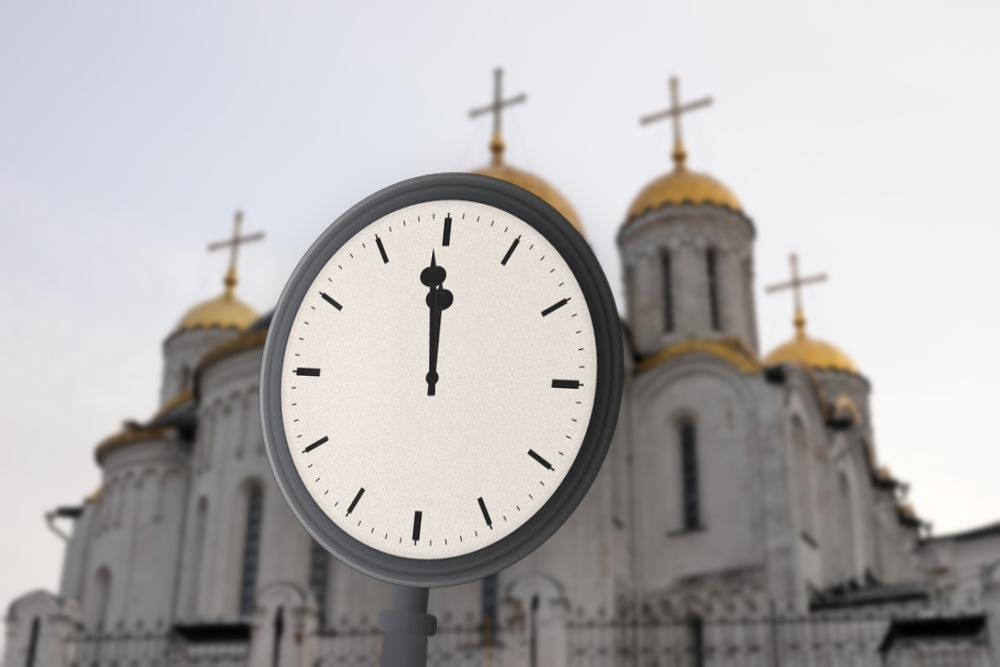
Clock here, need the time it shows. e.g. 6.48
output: 11.59
